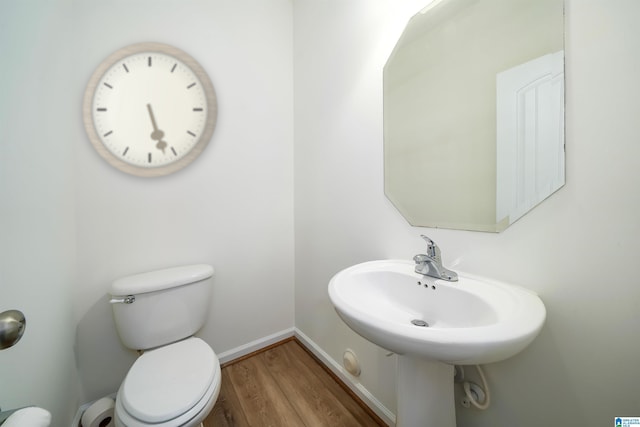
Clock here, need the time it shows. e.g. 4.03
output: 5.27
